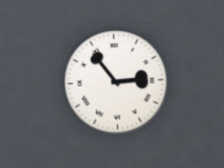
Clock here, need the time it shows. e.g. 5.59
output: 2.54
